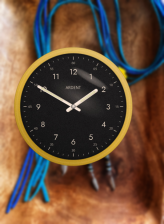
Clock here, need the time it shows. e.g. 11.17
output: 1.50
